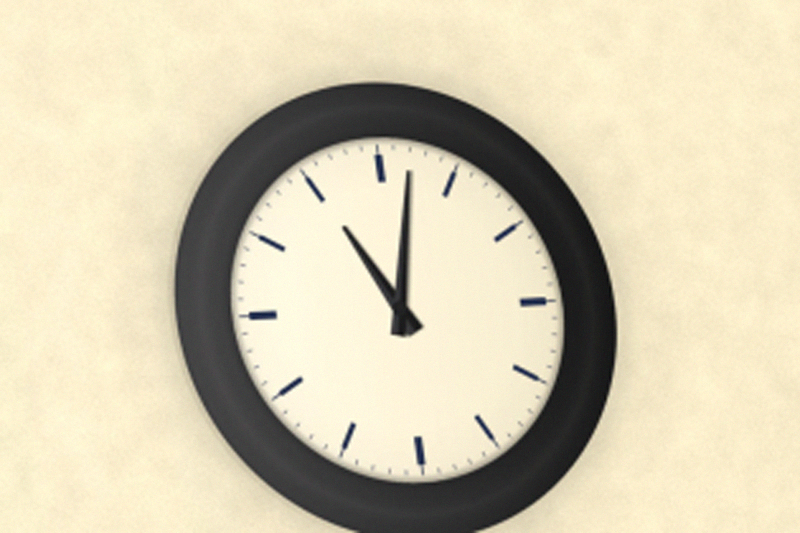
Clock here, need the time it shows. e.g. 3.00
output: 11.02
